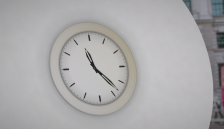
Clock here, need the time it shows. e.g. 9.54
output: 11.23
